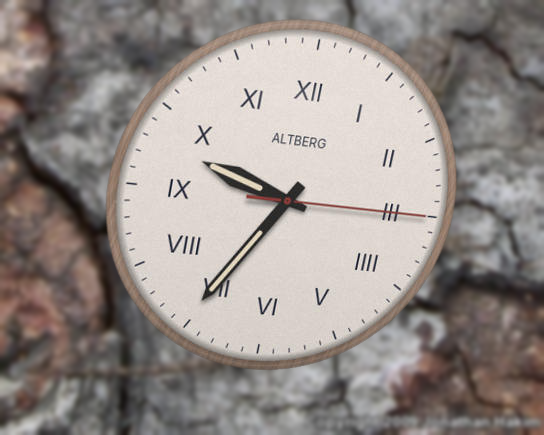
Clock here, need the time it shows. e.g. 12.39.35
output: 9.35.15
